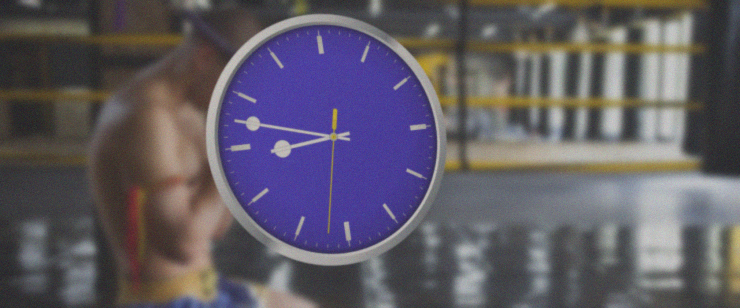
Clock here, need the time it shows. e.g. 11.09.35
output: 8.47.32
